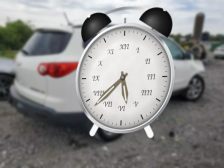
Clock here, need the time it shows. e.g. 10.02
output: 5.38
